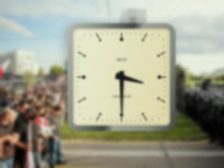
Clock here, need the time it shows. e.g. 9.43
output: 3.30
